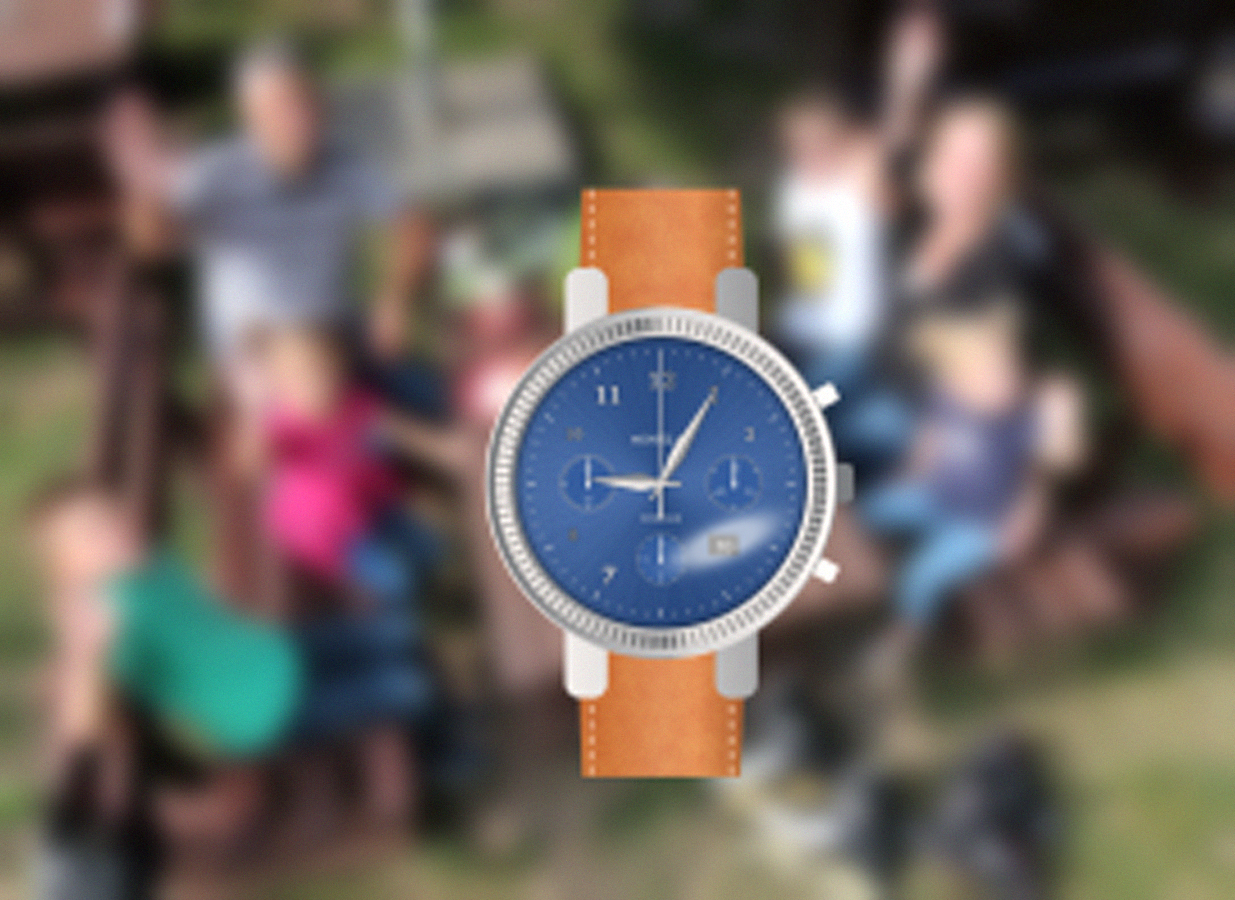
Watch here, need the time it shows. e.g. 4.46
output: 9.05
